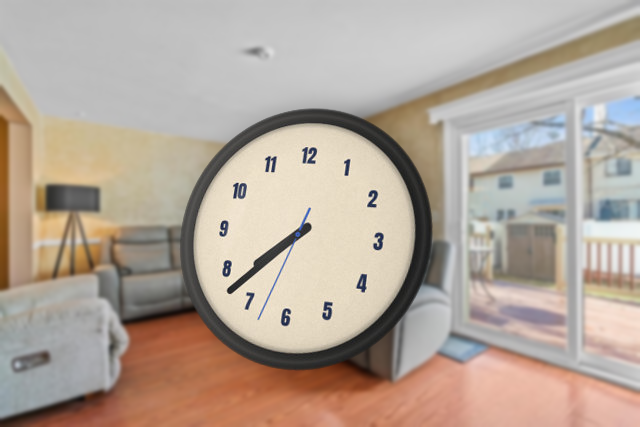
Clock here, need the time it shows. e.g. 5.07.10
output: 7.37.33
